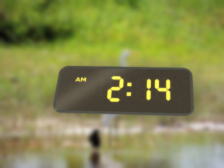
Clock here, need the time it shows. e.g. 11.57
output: 2.14
